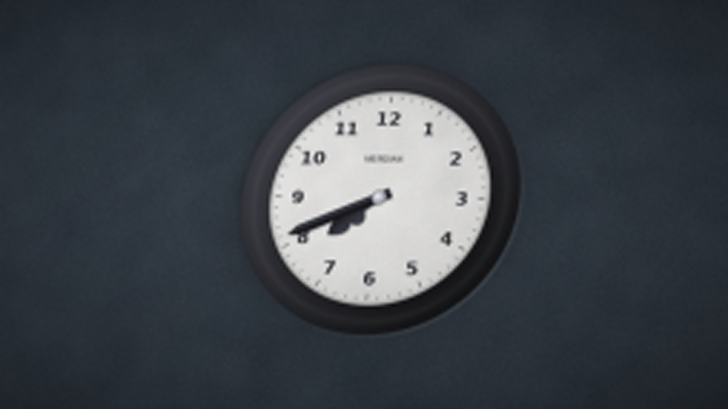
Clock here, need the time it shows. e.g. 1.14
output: 7.41
